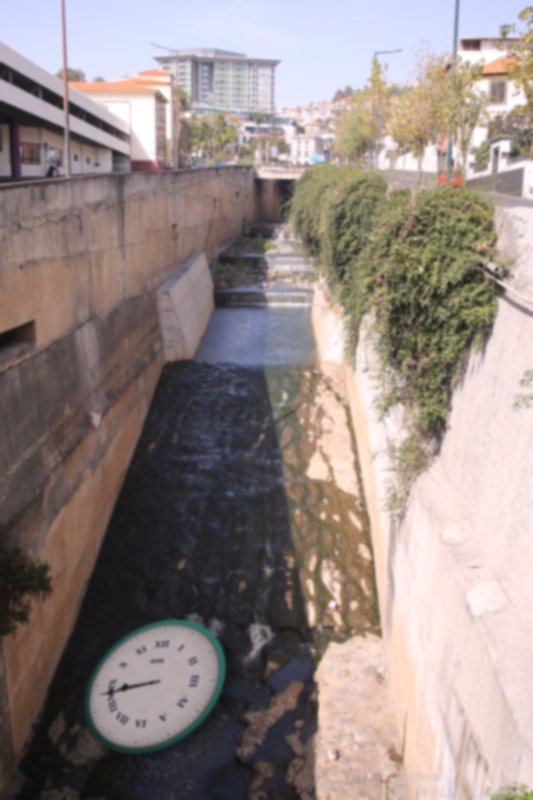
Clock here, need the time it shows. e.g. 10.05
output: 8.43
